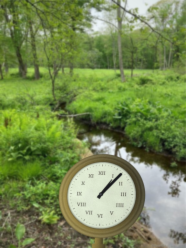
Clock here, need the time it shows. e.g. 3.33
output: 1.07
